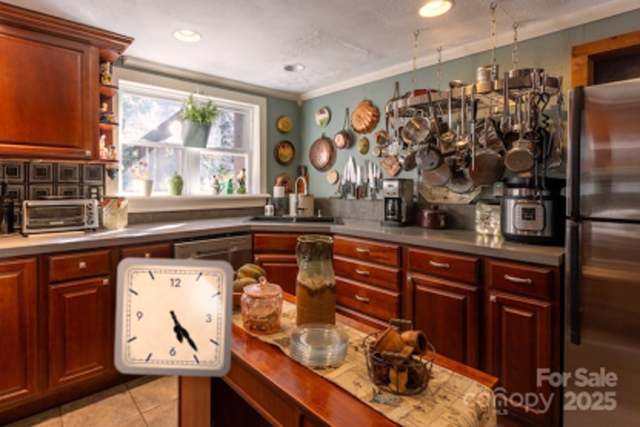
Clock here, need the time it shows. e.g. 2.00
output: 5.24
